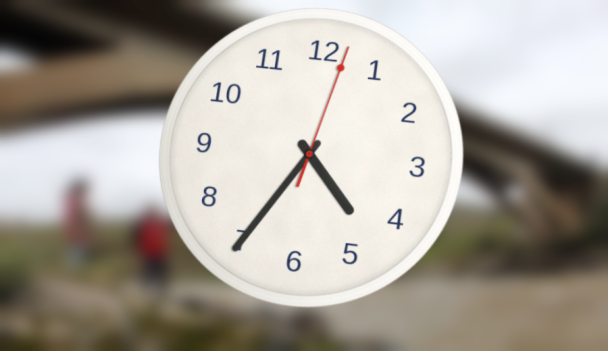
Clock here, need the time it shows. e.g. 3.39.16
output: 4.35.02
